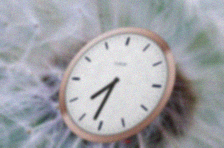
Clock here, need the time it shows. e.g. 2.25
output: 7.32
